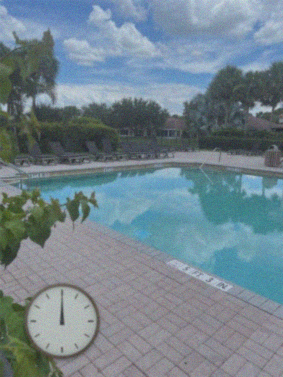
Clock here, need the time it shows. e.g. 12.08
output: 12.00
